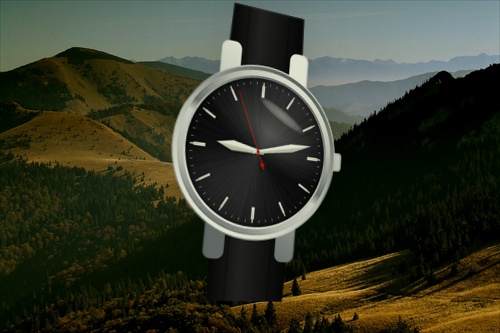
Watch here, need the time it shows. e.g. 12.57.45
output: 9.12.56
